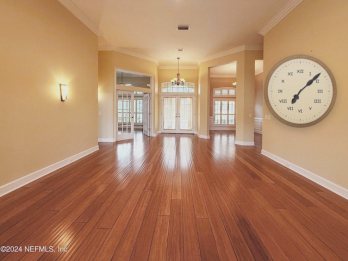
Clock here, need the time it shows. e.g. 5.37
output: 7.08
